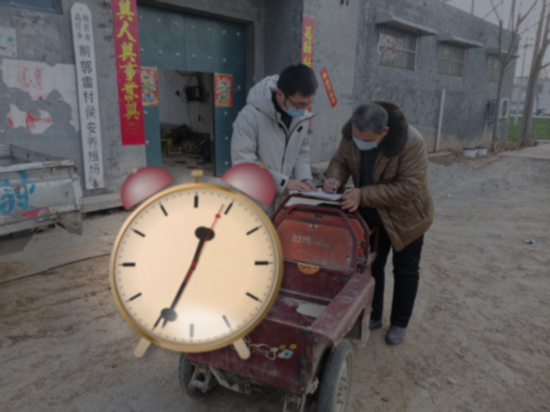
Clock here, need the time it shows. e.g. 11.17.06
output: 12.34.04
